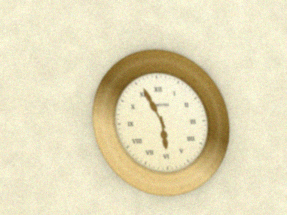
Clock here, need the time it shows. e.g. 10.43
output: 5.56
